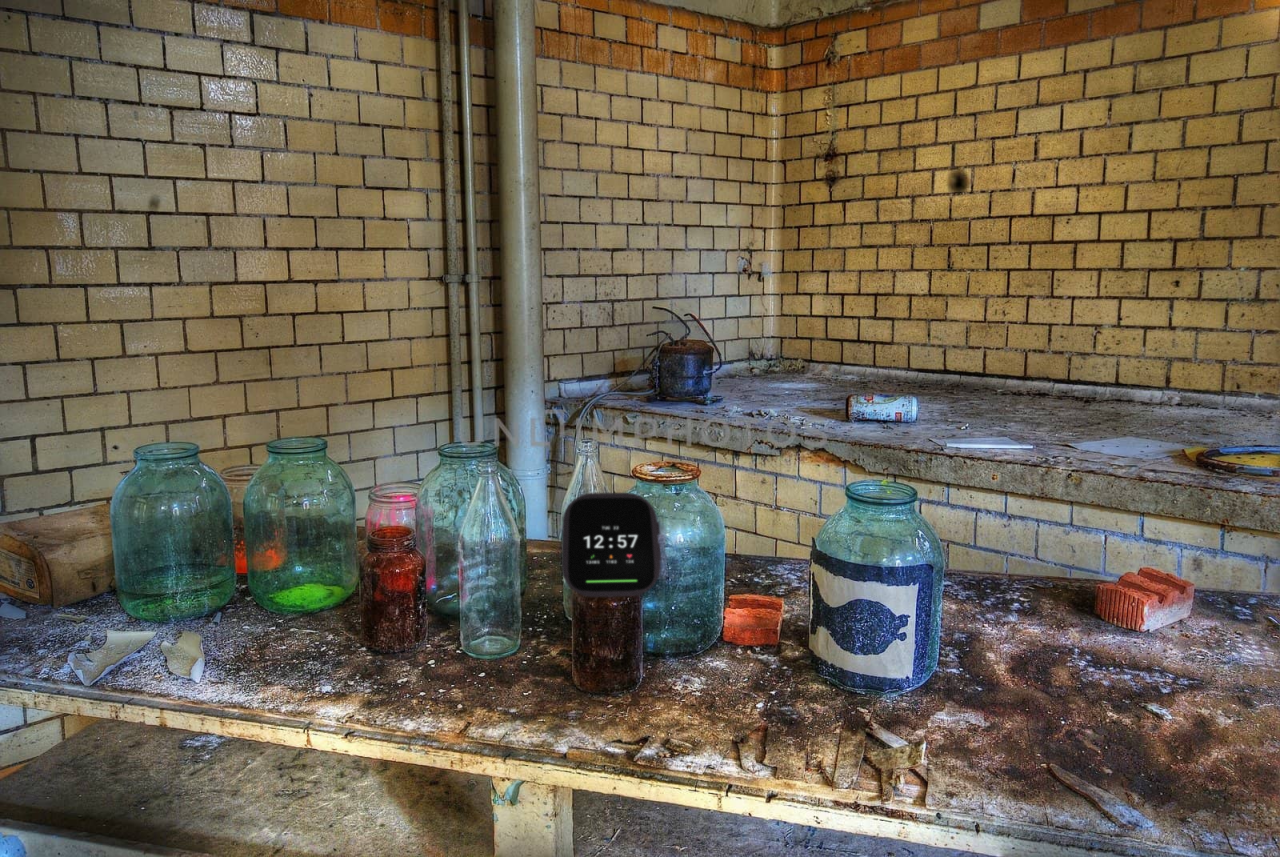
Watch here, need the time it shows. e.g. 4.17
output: 12.57
